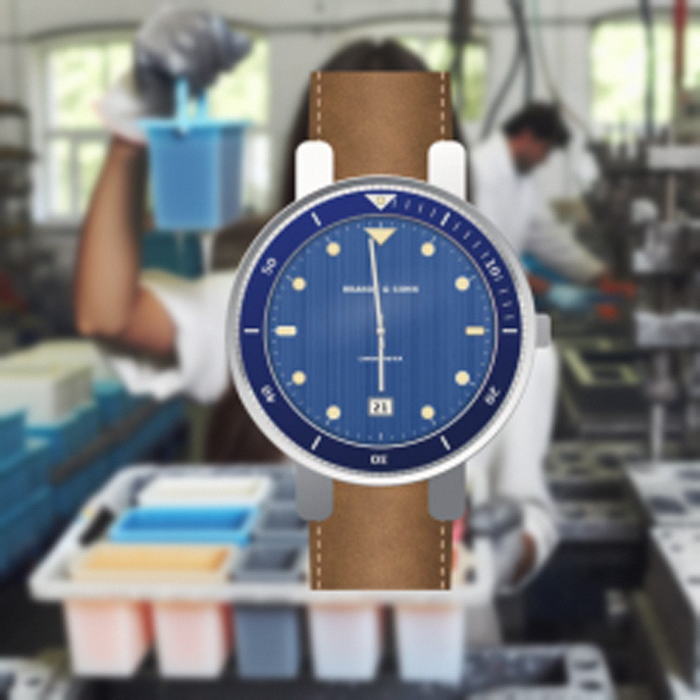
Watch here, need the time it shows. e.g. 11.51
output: 5.59
